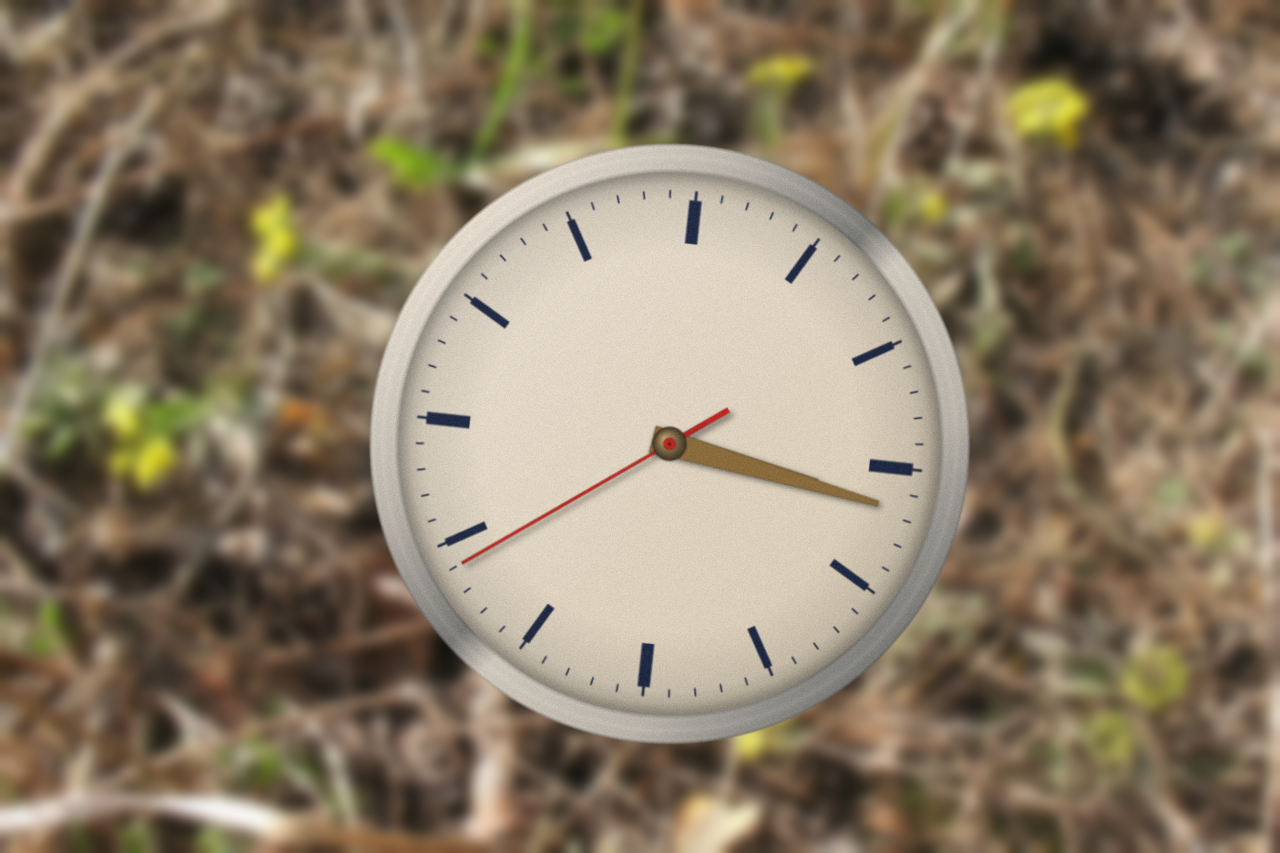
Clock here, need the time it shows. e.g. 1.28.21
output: 3.16.39
